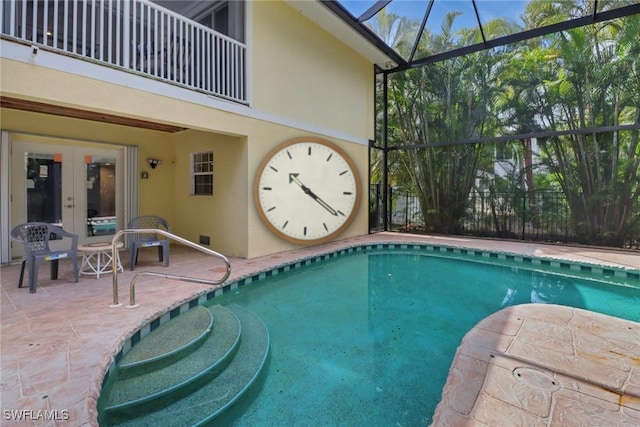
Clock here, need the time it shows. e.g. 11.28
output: 10.21
